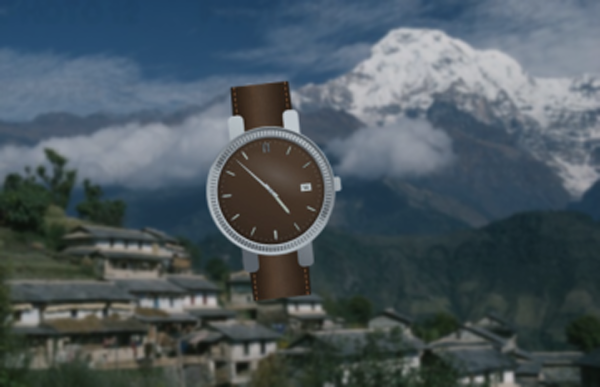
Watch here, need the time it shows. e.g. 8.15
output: 4.53
